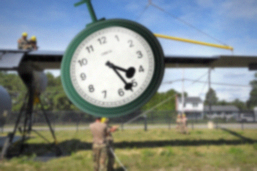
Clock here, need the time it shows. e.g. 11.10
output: 4.27
